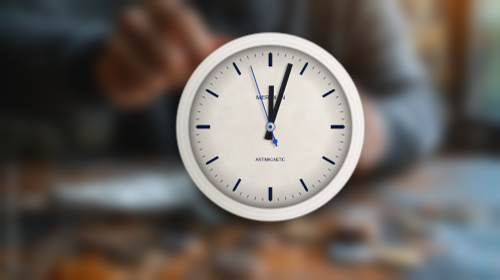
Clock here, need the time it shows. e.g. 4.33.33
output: 12.02.57
